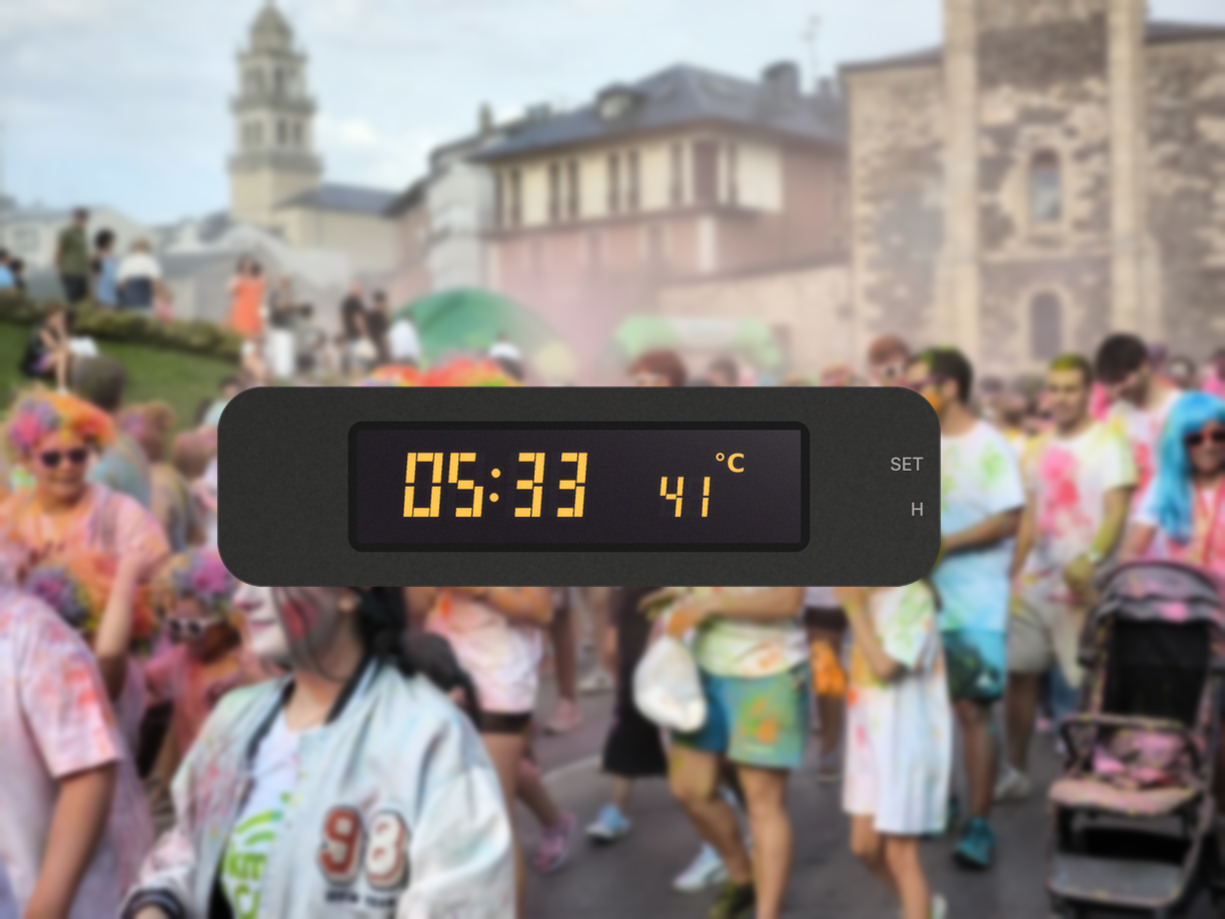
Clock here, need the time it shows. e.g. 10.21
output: 5.33
